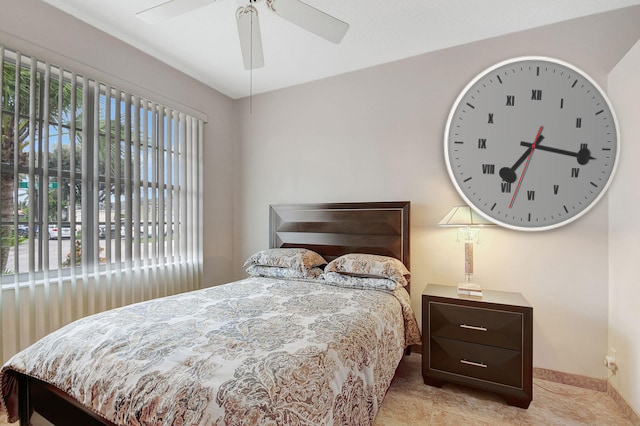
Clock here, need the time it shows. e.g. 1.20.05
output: 7.16.33
